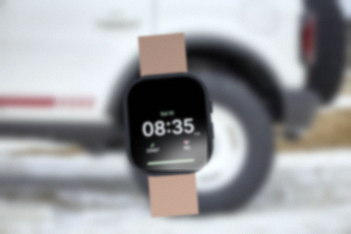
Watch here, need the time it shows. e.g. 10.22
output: 8.35
